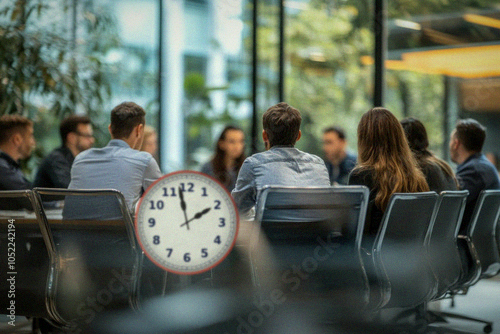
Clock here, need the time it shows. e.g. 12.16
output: 1.58
